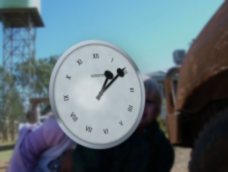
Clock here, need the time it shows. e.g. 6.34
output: 1.09
